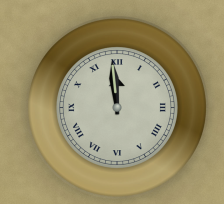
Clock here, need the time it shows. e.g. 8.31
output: 11.59
